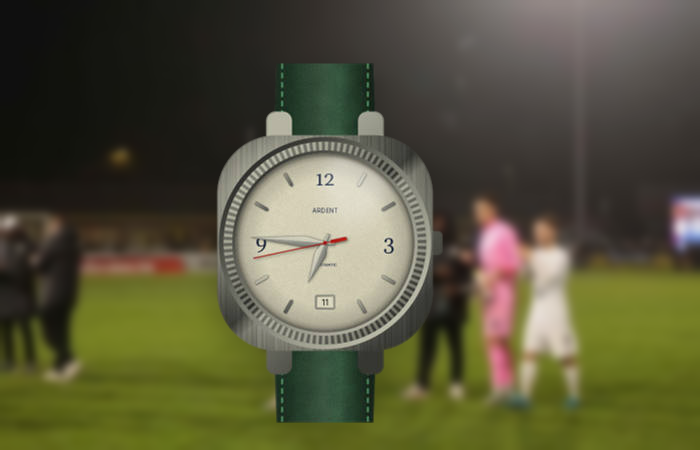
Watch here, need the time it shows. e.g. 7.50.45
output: 6.45.43
